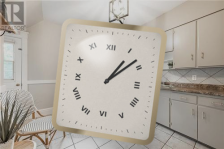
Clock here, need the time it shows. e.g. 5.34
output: 1.08
